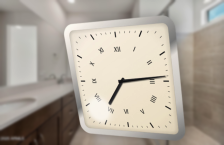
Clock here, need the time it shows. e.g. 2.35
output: 7.14
